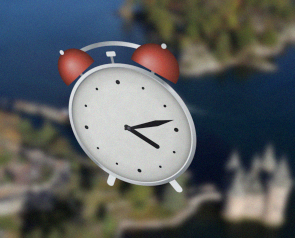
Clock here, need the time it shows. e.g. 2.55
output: 4.13
